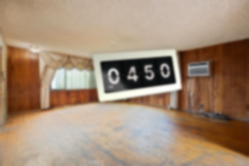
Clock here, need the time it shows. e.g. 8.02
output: 4.50
